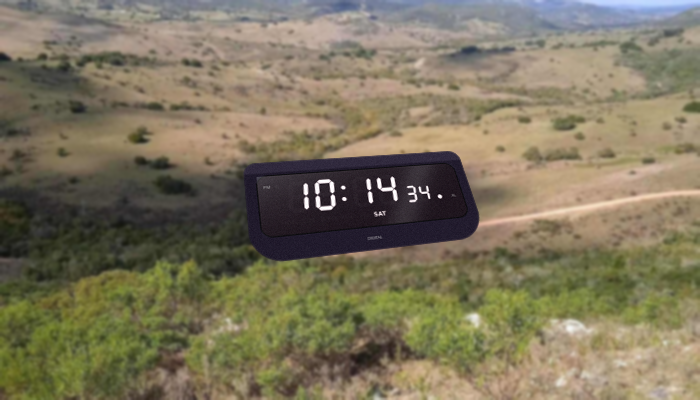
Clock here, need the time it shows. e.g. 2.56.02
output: 10.14.34
